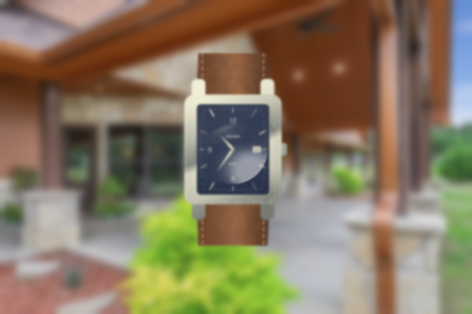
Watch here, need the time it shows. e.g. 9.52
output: 10.36
